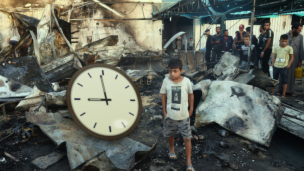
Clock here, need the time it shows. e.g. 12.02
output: 8.59
